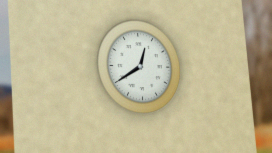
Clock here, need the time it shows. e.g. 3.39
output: 12.40
